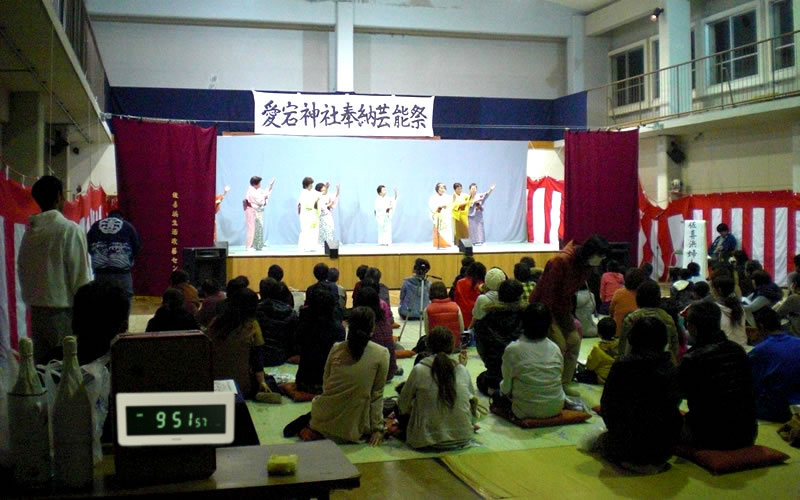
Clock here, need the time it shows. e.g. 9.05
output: 9.51
